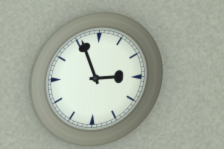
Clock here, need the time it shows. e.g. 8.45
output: 2.56
